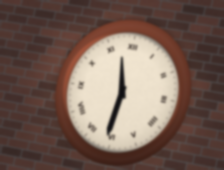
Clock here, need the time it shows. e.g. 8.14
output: 11.31
